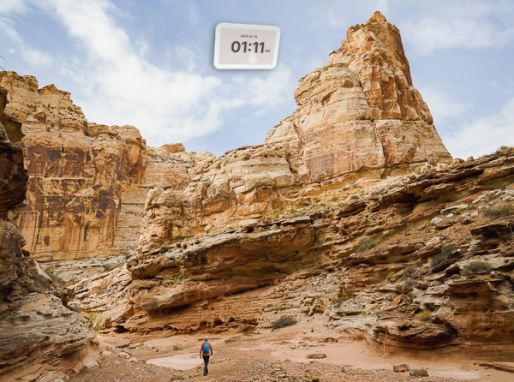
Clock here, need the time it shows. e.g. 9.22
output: 1.11
